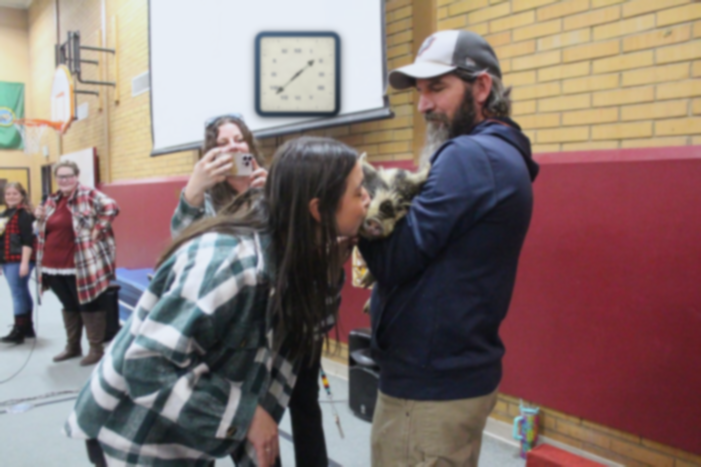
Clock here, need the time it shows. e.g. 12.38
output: 1.38
